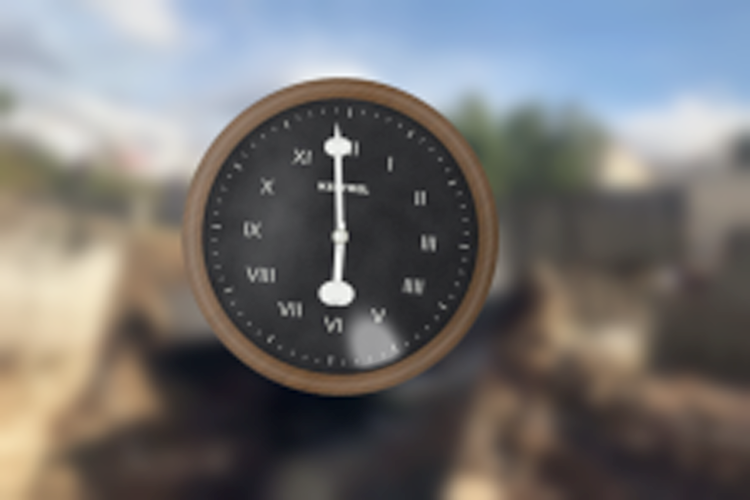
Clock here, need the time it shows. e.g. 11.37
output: 5.59
